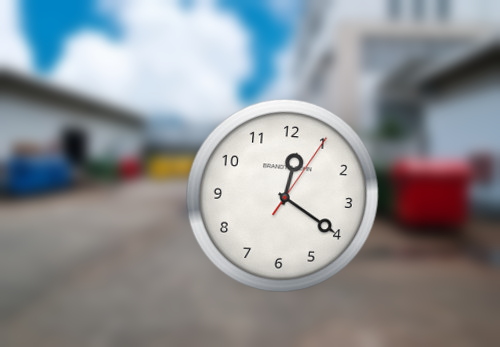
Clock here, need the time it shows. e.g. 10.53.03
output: 12.20.05
